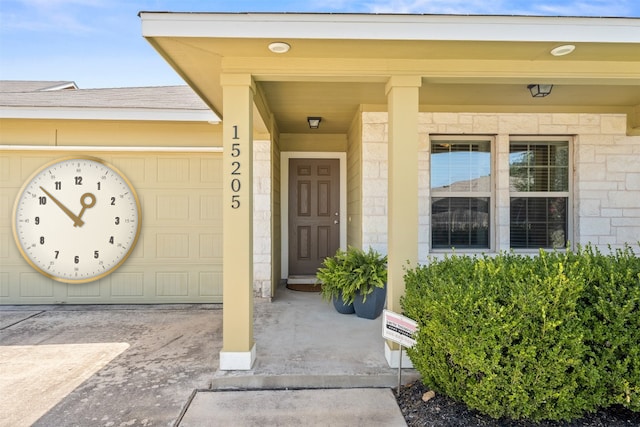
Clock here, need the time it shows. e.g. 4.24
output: 12.52
